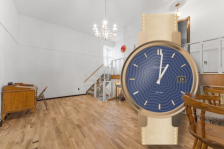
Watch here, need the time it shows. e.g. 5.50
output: 1.01
